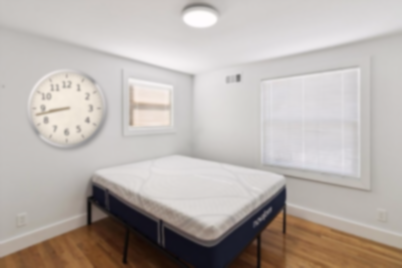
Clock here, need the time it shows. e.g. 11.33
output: 8.43
